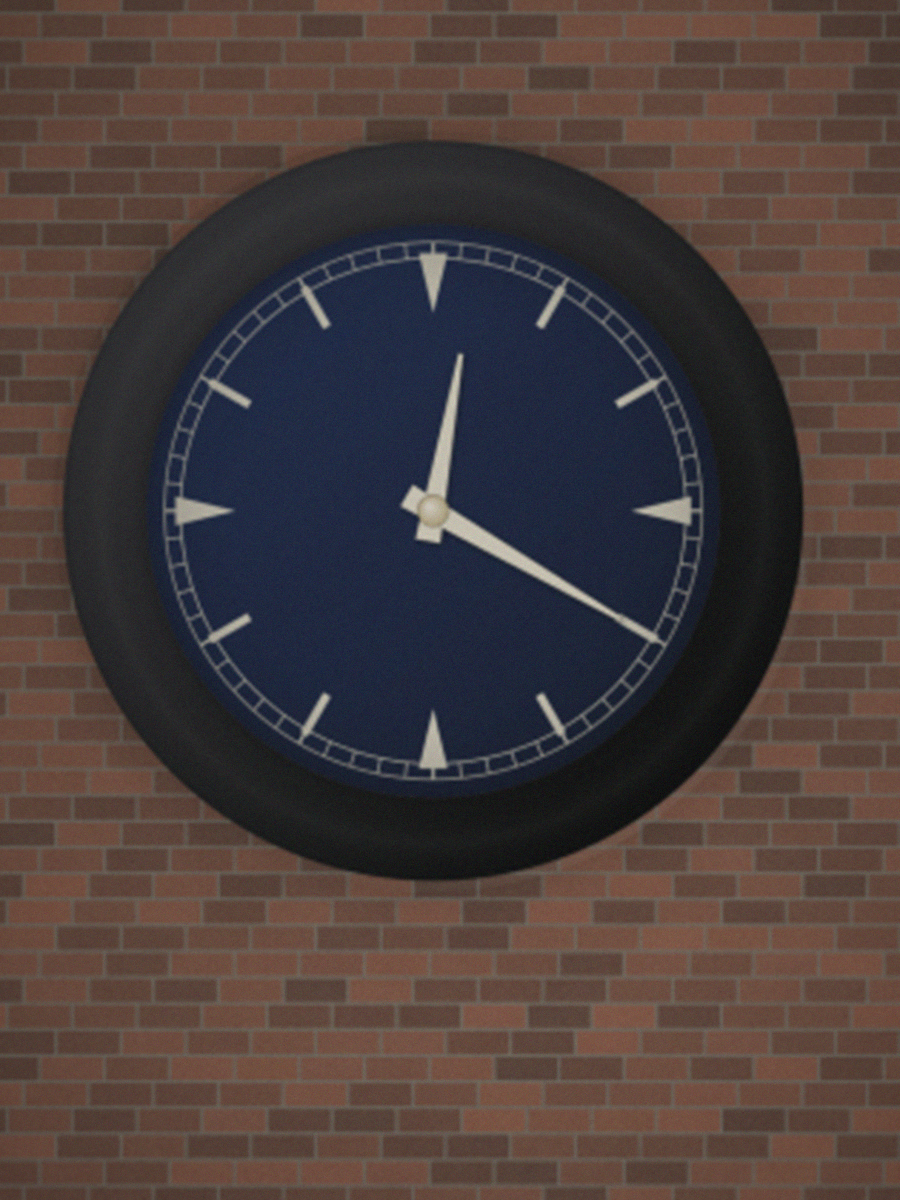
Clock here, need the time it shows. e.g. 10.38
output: 12.20
